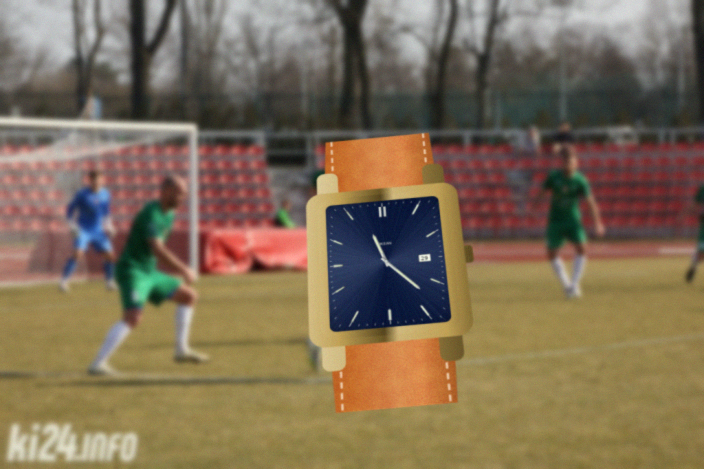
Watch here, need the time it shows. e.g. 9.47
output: 11.23
